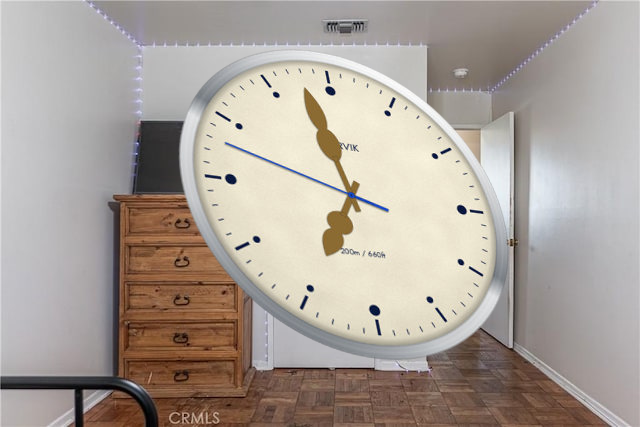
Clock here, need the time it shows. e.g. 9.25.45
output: 6.57.48
